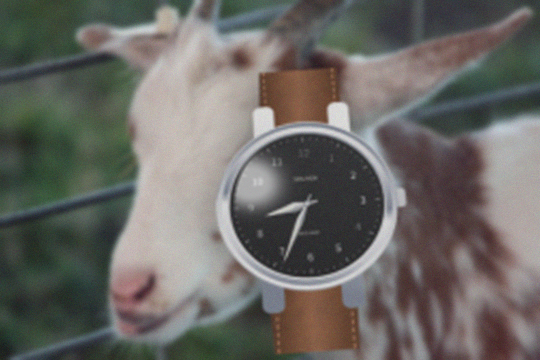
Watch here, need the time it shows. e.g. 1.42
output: 8.34
